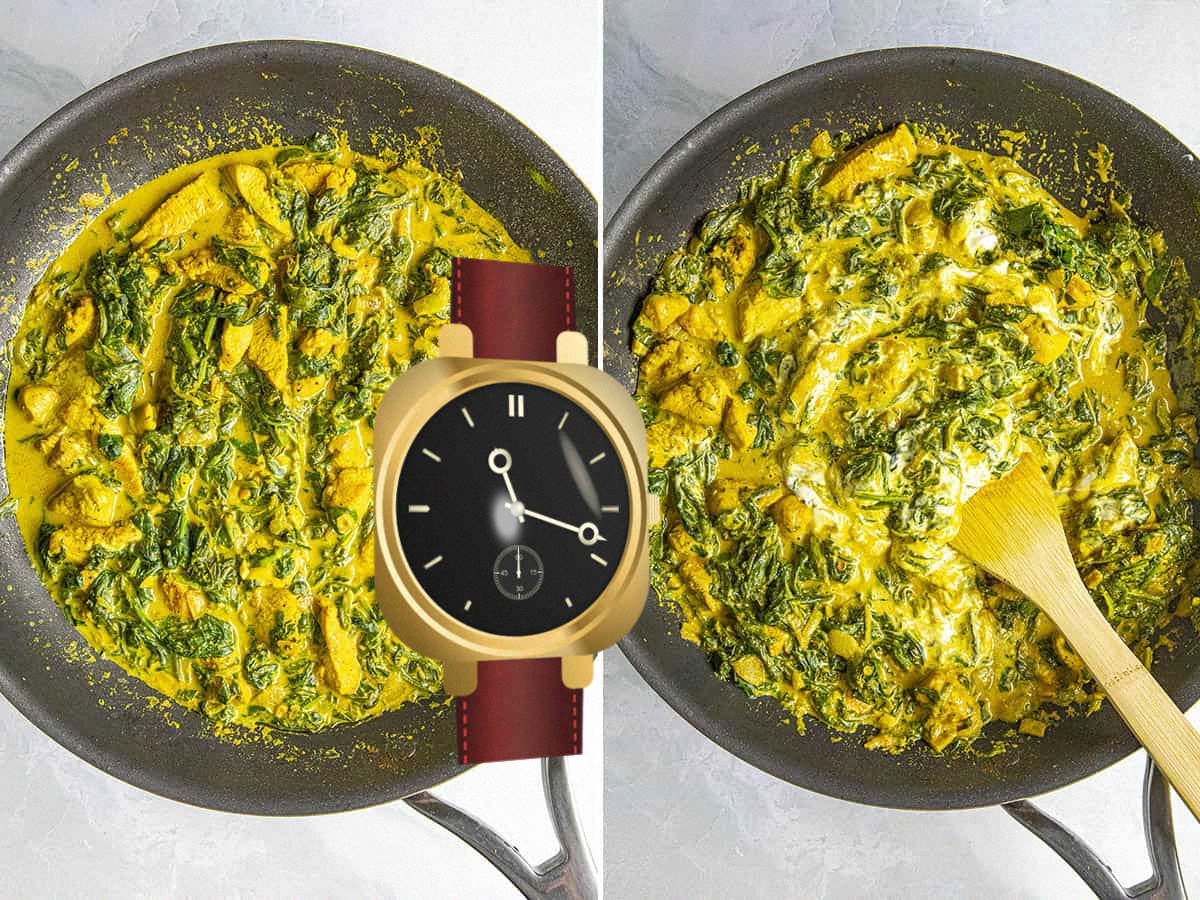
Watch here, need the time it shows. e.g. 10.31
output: 11.18
